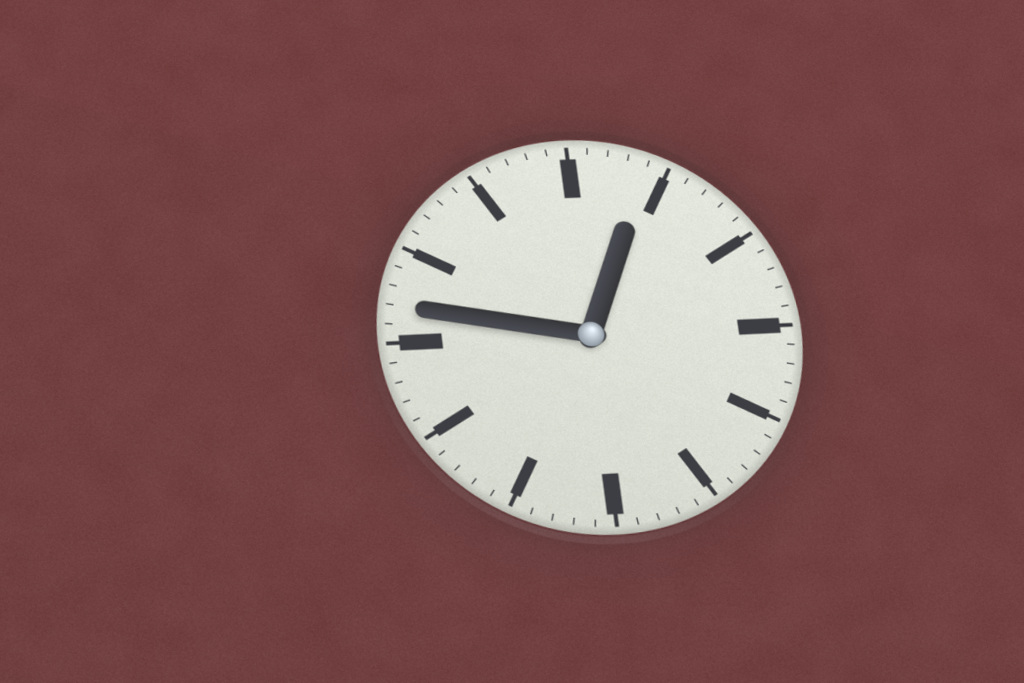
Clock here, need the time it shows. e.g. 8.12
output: 12.47
